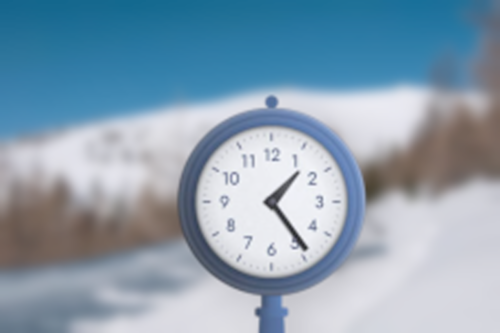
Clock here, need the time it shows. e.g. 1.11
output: 1.24
